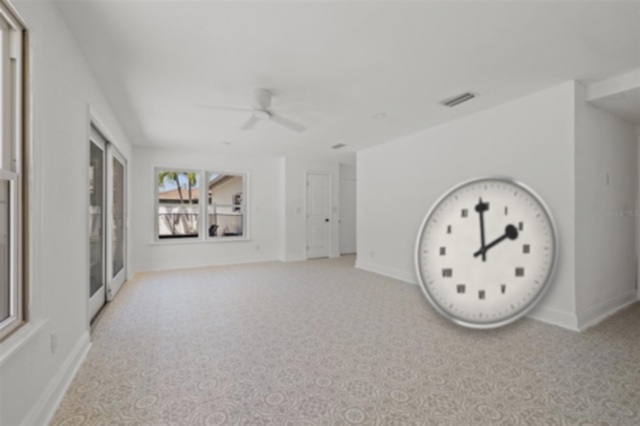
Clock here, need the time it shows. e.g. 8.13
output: 1.59
